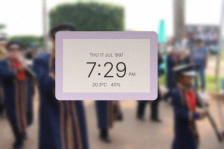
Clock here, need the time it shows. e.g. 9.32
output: 7.29
